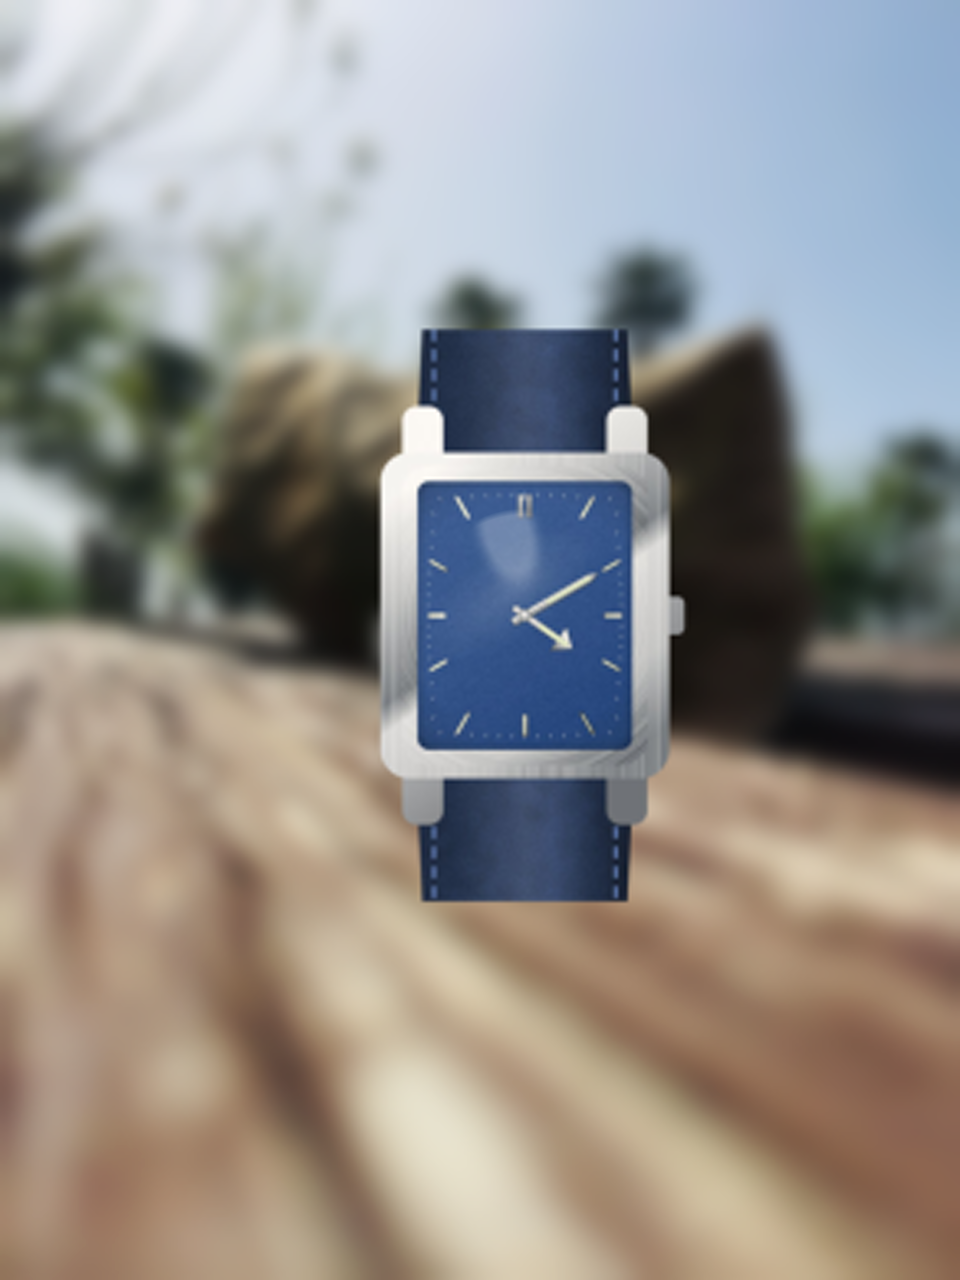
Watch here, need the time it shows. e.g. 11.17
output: 4.10
